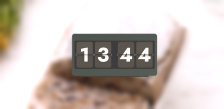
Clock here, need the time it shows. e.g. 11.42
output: 13.44
